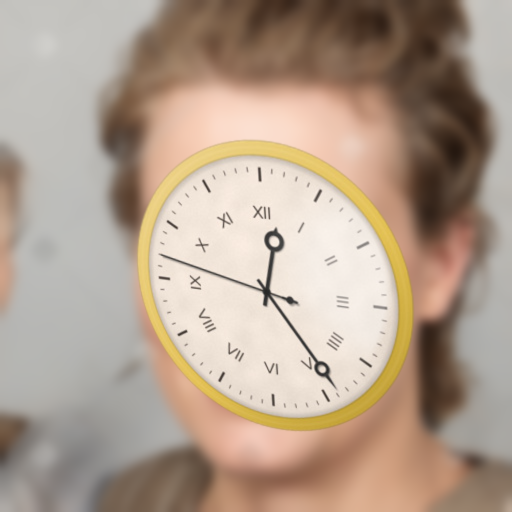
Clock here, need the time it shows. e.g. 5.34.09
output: 12.23.47
